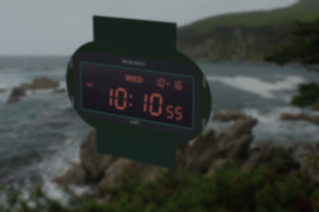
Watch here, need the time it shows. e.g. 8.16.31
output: 10.10.55
